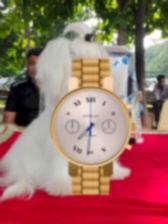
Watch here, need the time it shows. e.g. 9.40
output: 7.31
